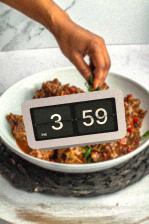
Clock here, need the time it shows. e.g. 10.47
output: 3.59
